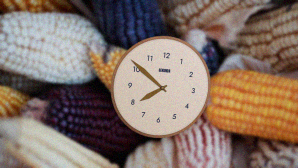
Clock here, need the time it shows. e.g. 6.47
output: 7.51
